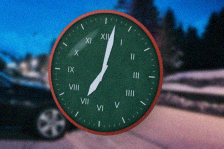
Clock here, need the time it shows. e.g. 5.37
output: 7.02
